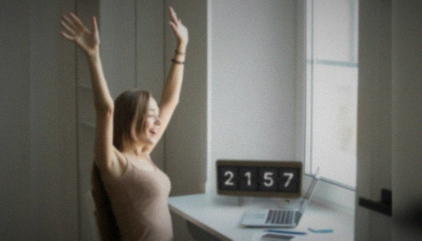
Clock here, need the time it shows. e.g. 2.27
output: 21.57
